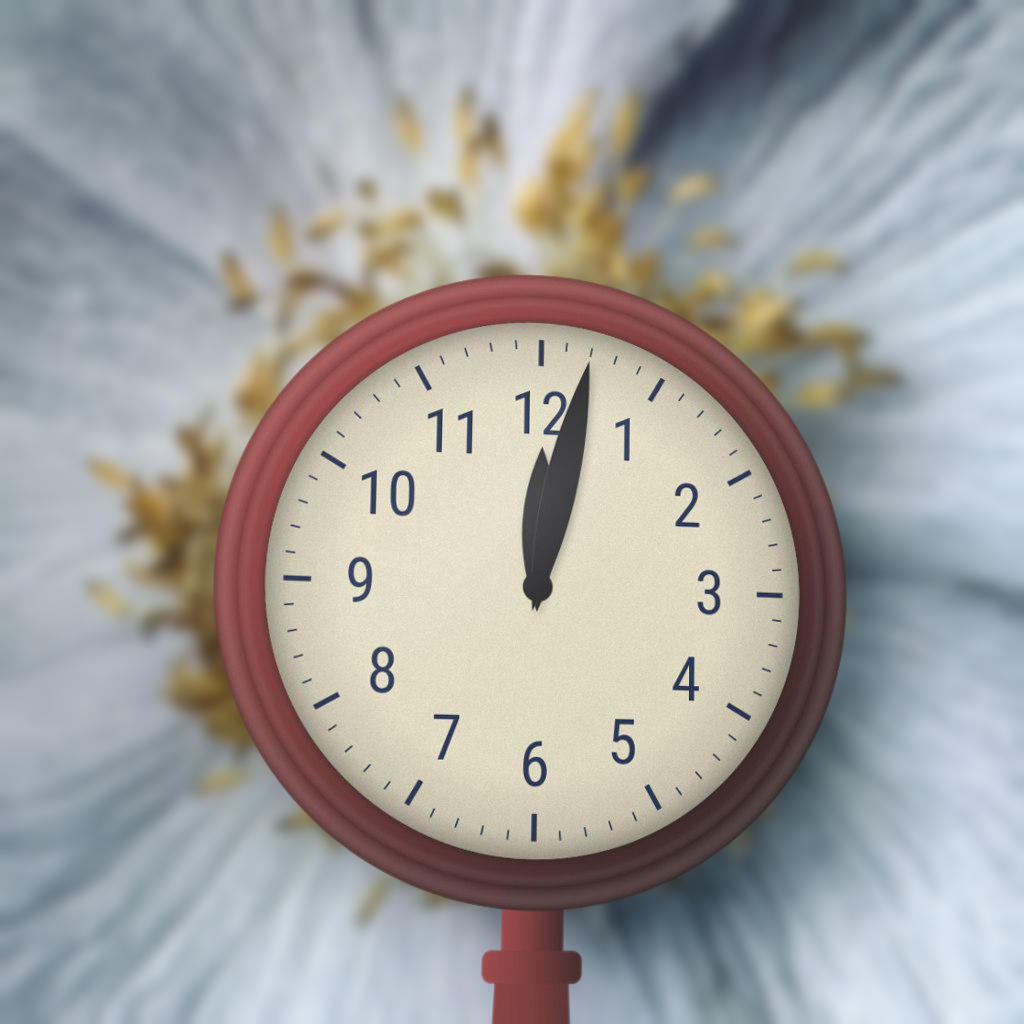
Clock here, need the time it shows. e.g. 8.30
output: 12.02
